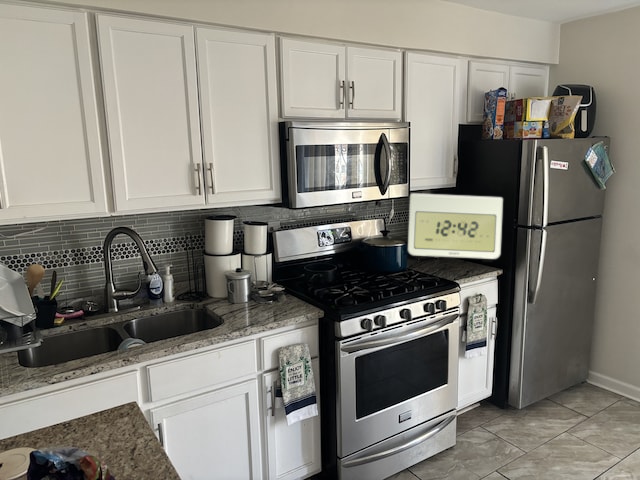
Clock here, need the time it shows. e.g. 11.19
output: 12.42
